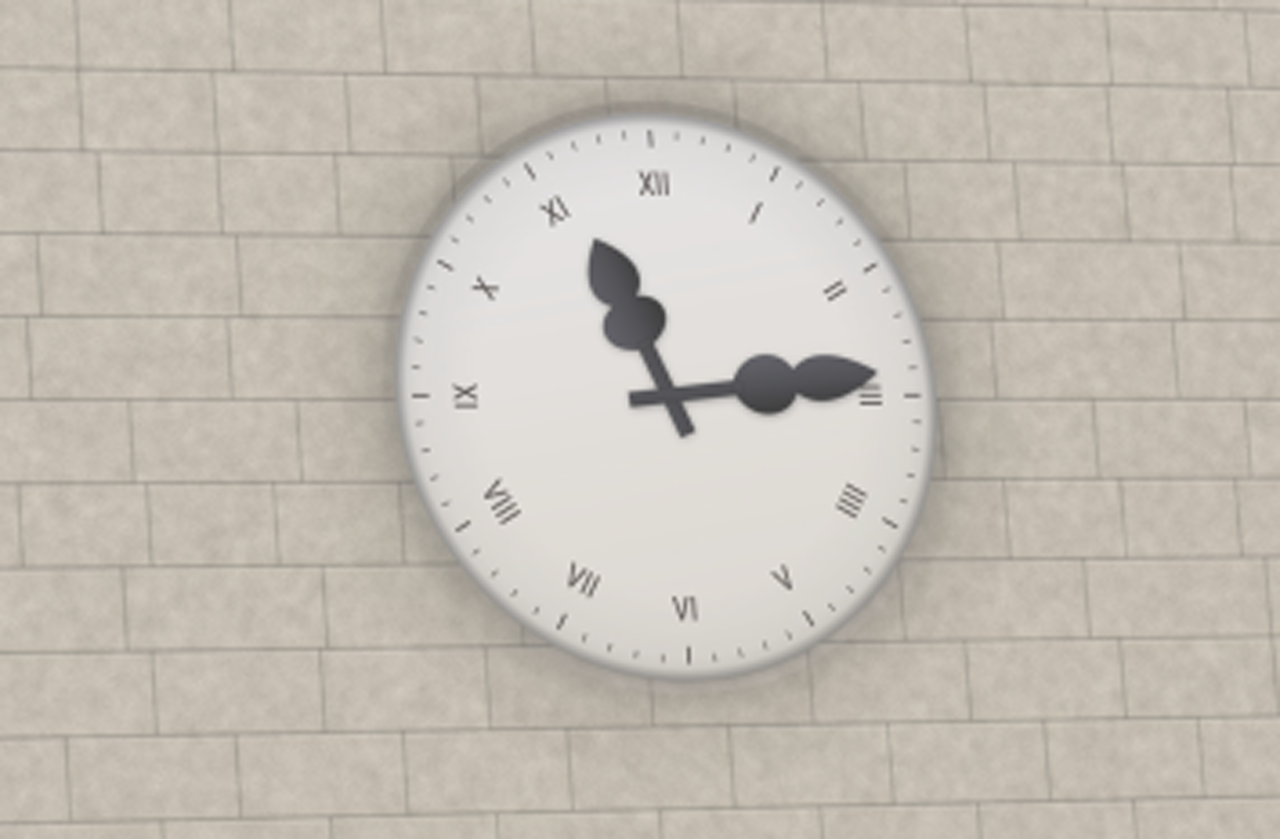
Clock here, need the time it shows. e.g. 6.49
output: 11.14
